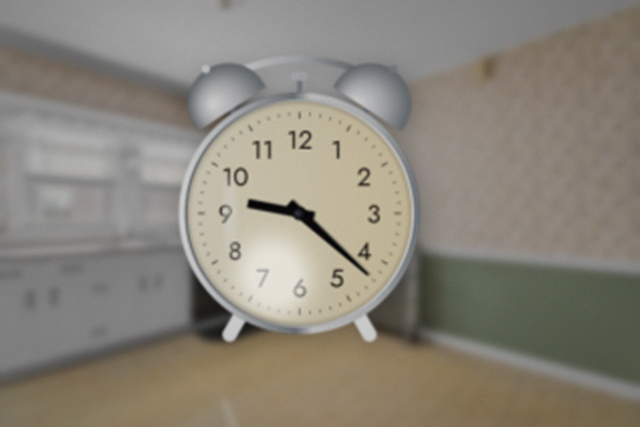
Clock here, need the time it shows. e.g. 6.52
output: 9.22
